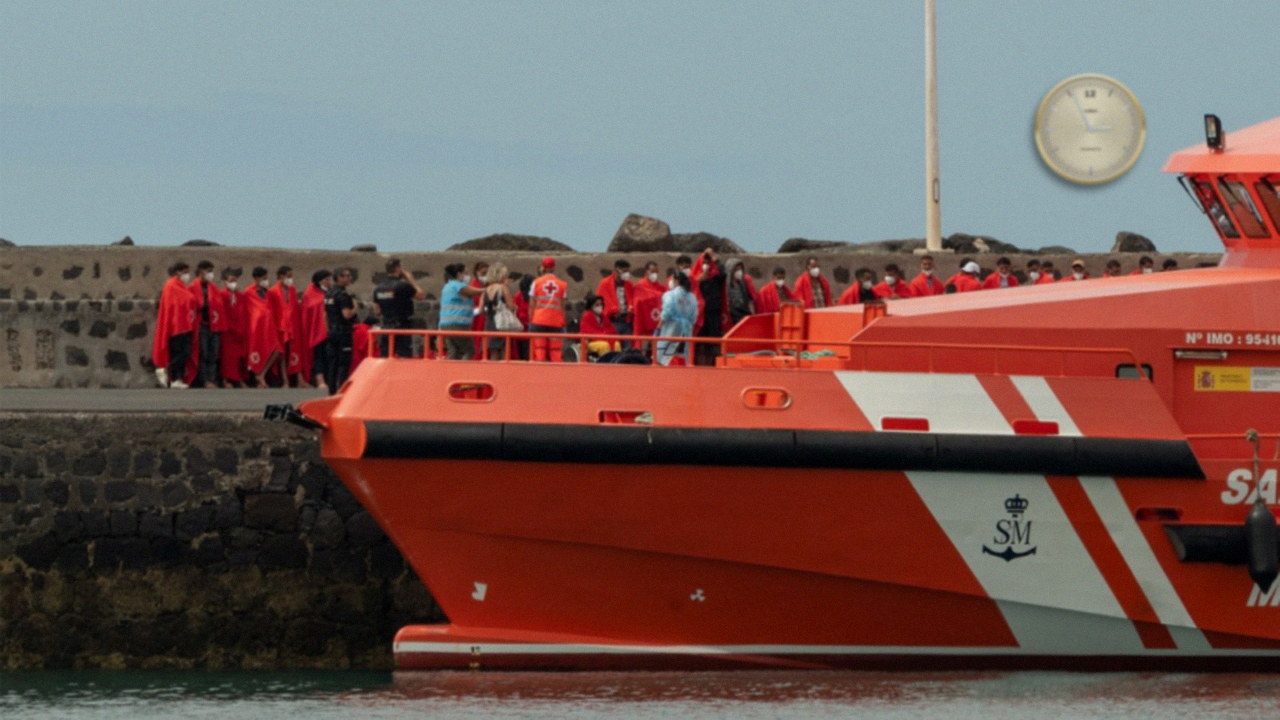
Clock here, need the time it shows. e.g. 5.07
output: 2.56
